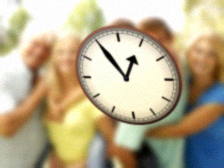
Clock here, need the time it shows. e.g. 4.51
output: 12.55
